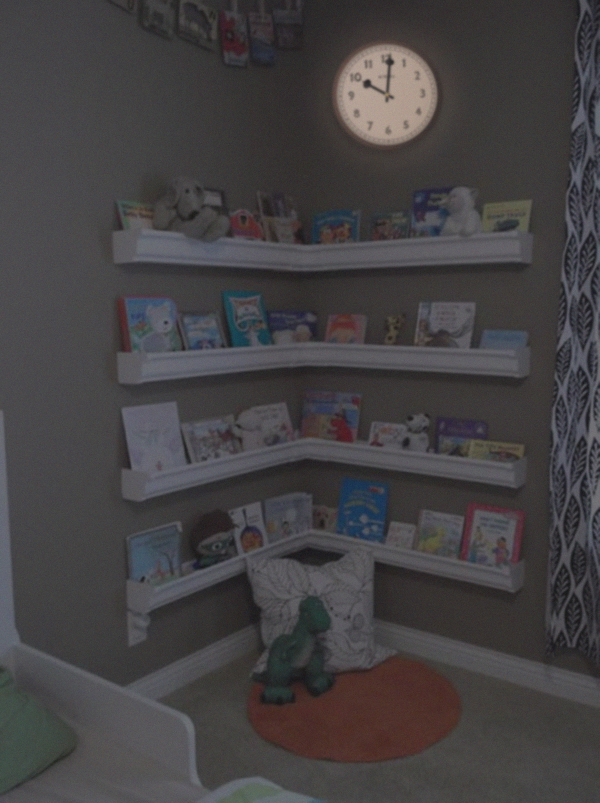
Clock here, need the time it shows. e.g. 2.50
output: 10.01
